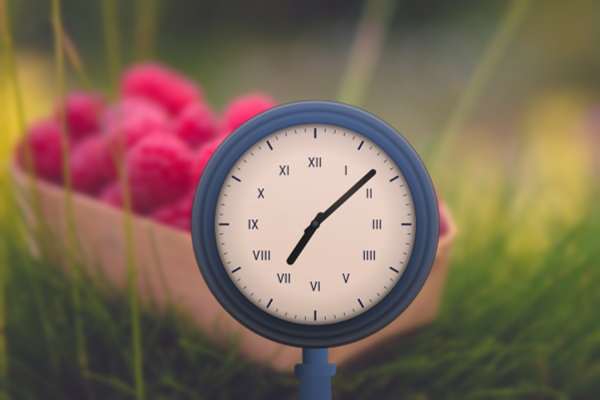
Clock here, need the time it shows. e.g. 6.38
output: 7.08
